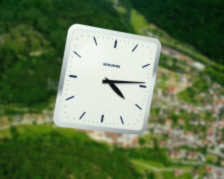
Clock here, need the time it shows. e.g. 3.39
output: 4.14
